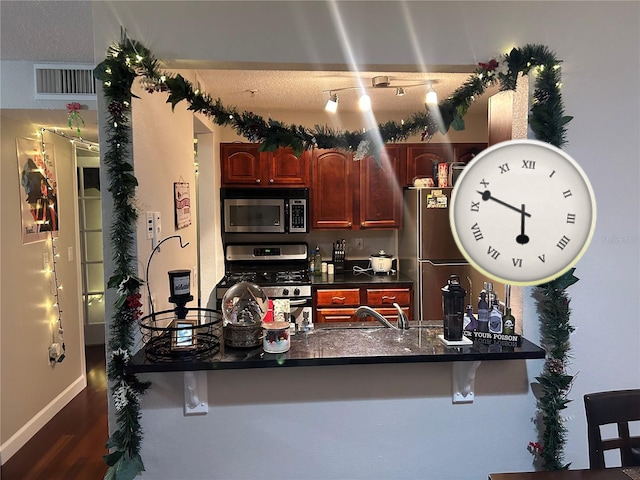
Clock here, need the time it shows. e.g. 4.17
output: 5.48
